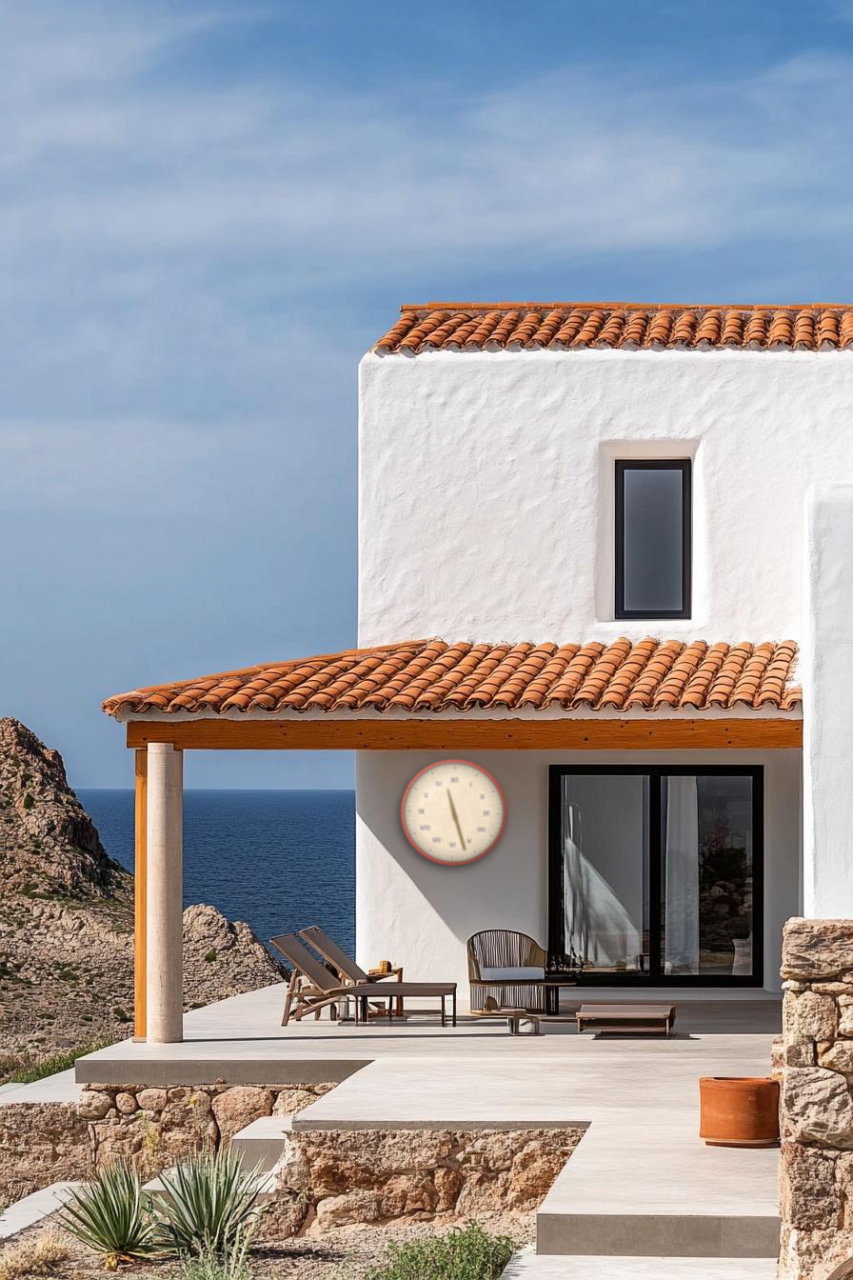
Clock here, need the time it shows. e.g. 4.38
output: 11.27
